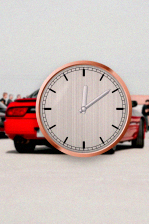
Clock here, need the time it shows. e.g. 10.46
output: 12.09
